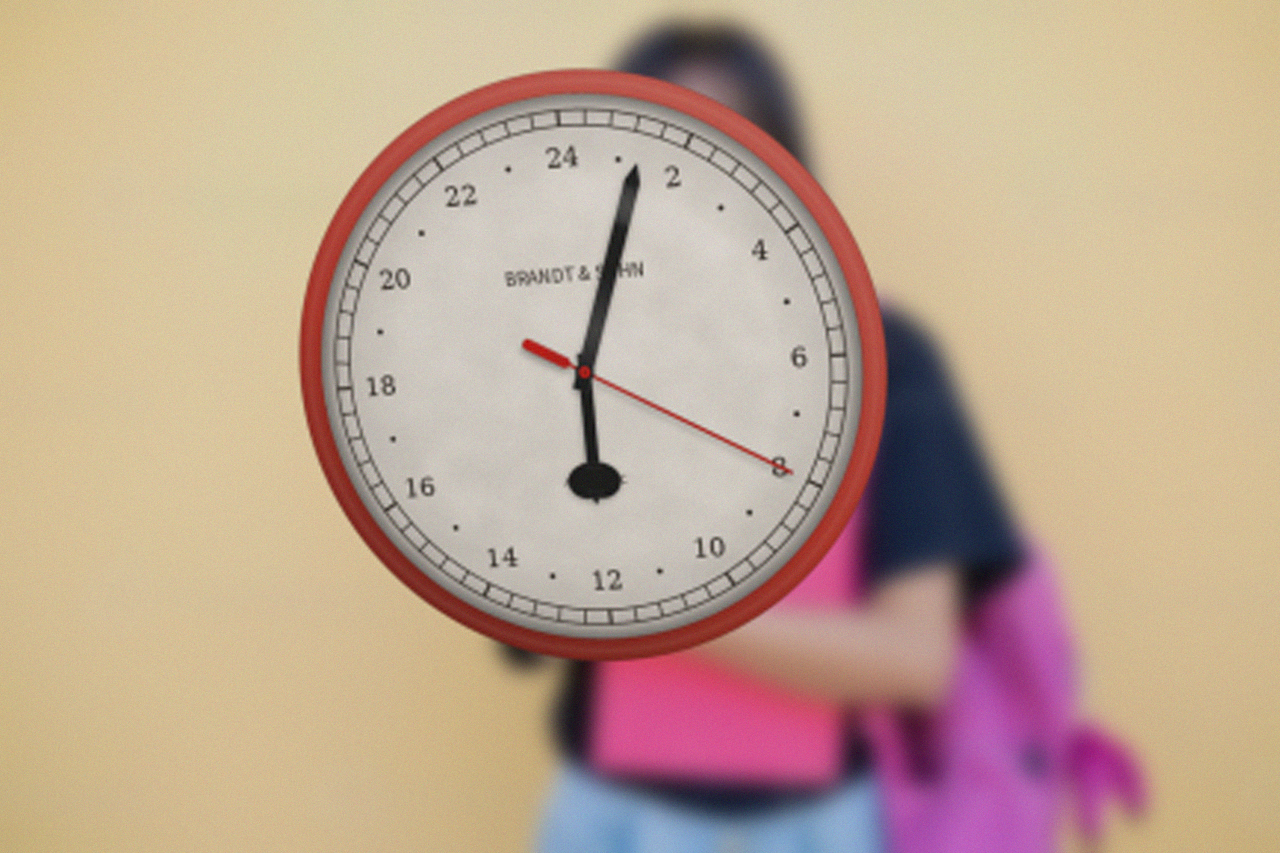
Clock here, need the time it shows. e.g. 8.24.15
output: 12.03.20
